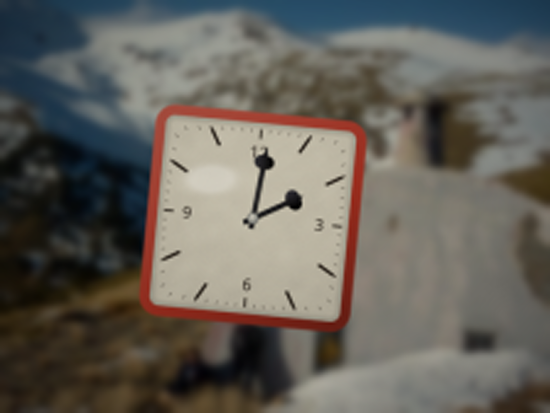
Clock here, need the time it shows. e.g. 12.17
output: 2.01
